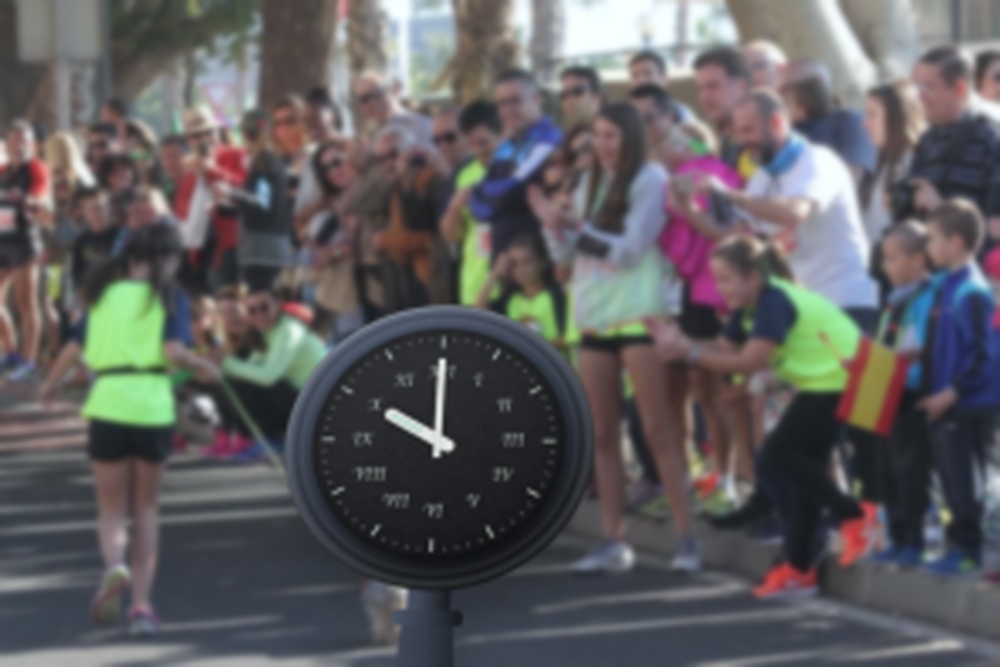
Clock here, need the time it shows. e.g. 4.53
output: 10.00
